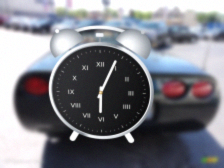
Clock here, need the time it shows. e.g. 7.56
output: 6.04
